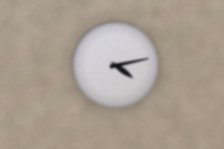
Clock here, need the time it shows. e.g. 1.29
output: 4.13
